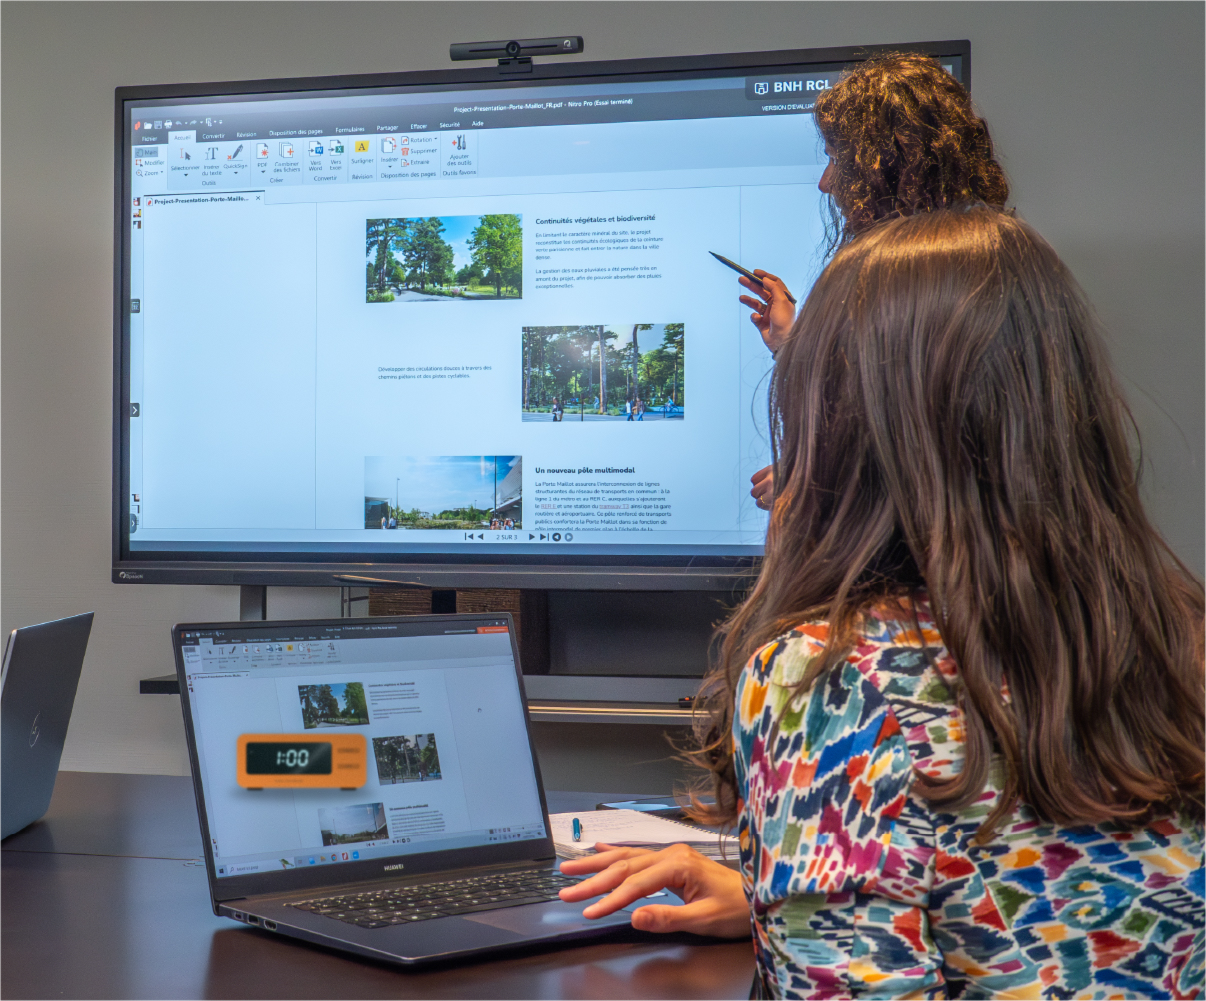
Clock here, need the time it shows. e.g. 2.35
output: 1.00
